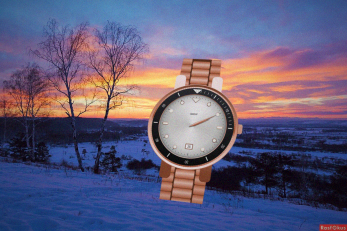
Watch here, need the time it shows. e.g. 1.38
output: 2.10
